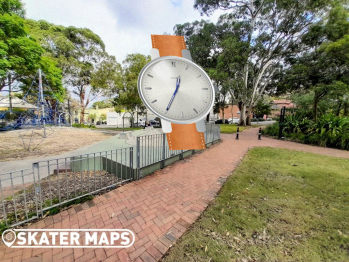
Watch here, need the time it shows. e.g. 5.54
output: 12.35
